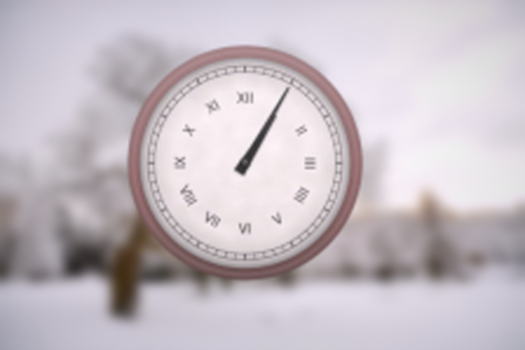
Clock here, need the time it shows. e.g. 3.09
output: 1.05
